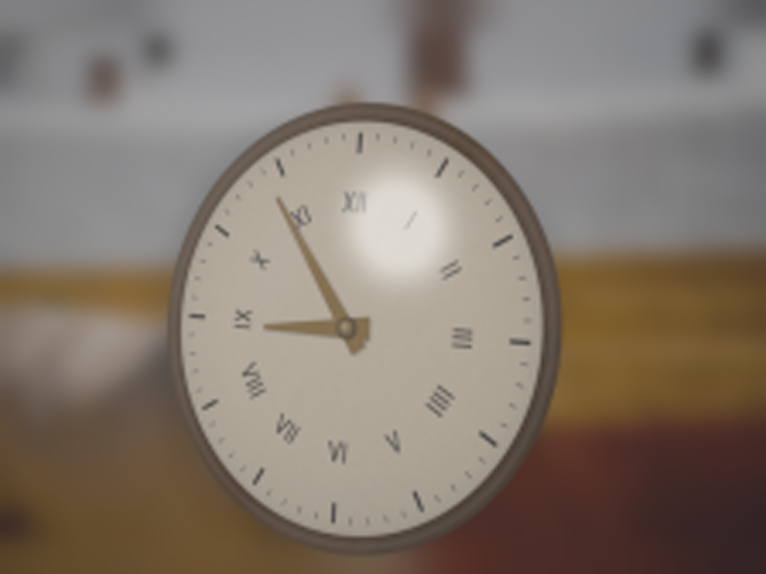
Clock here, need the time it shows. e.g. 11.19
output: 8.54
